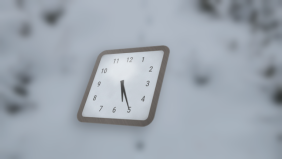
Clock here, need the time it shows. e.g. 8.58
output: 5.25
